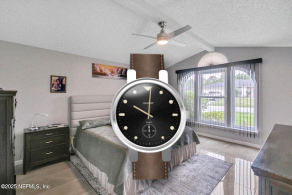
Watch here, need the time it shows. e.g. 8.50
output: 10.01
